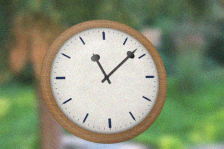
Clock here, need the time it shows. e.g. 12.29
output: 11.08
